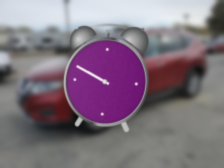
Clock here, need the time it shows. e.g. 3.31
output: 9.49
